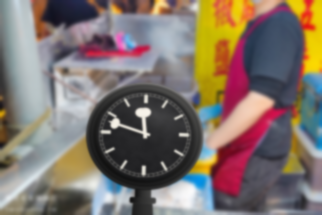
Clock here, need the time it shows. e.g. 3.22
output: 11.48
